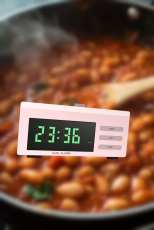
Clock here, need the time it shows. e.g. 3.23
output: 23.36
